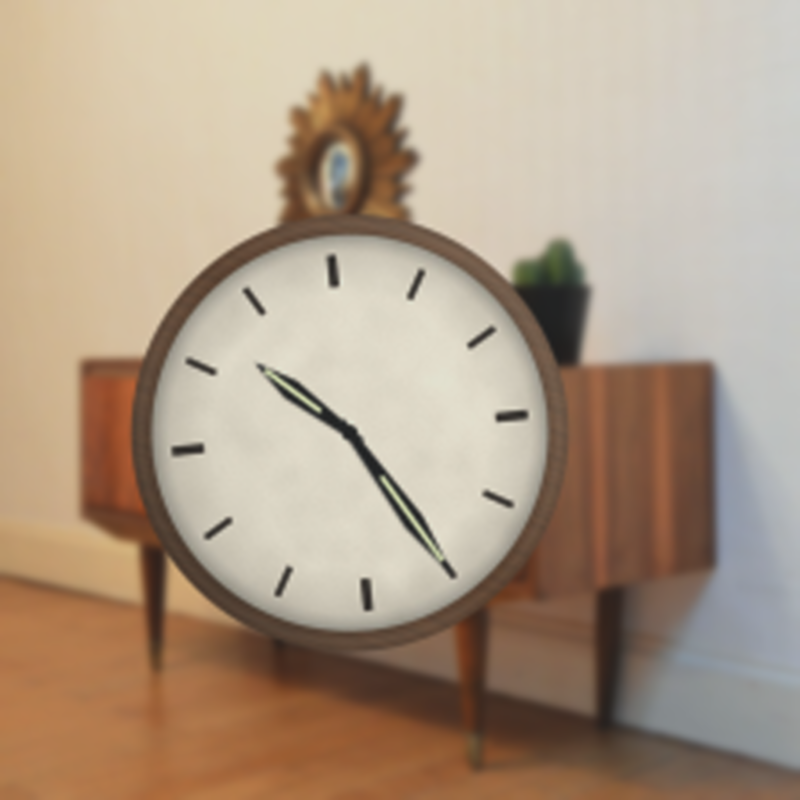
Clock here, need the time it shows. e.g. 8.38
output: 10.25
